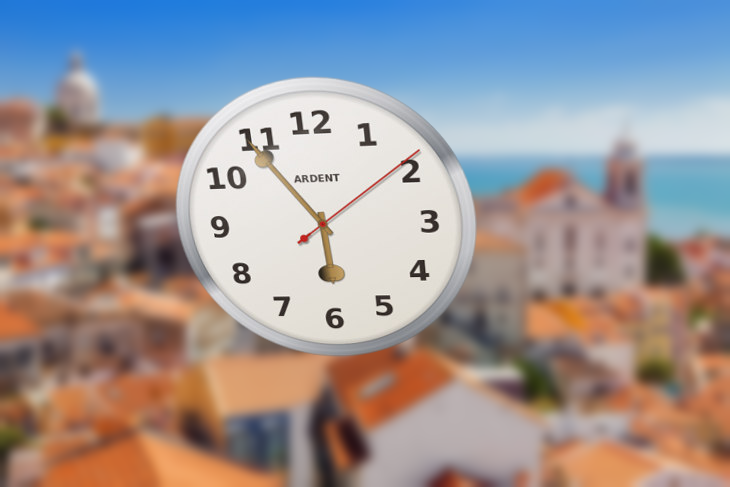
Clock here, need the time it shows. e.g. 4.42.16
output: 5.54.09
